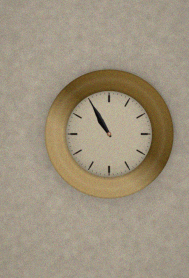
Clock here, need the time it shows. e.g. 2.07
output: 10.55
